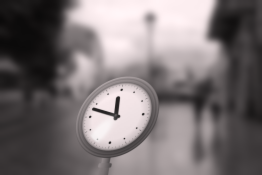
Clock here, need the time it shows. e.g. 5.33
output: 11.48
